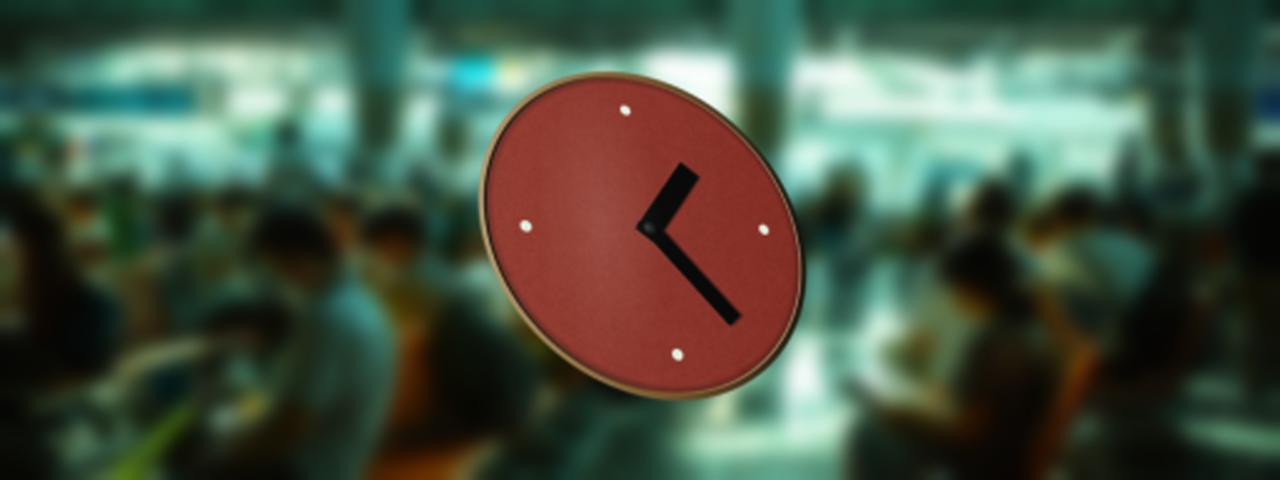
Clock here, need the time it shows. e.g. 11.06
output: 1.24
